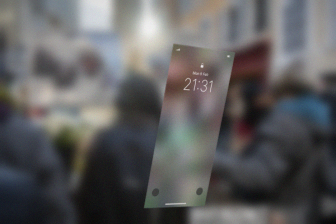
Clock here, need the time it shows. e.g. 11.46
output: 21.31
